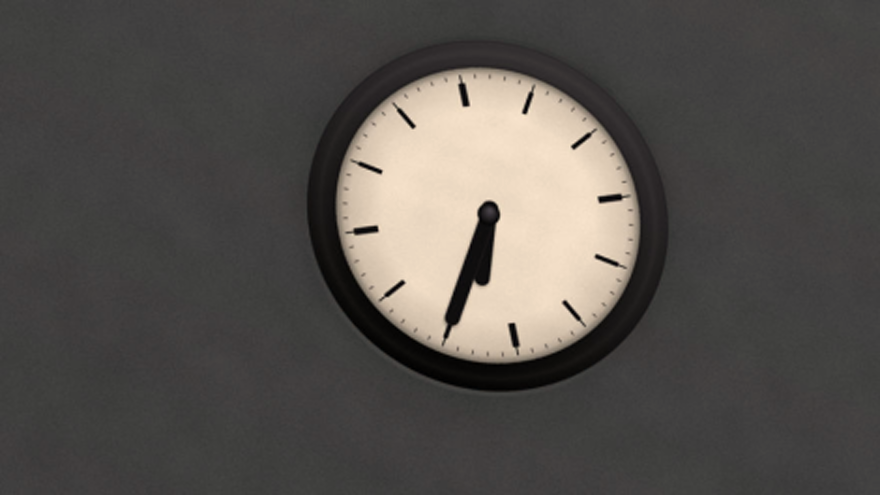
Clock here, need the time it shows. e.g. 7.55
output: 6.35
